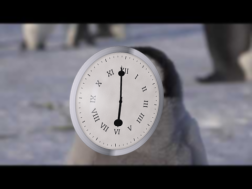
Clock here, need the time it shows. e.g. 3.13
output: 5.59
